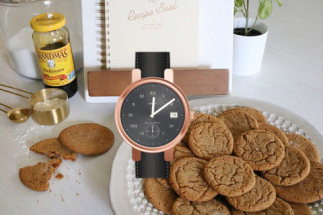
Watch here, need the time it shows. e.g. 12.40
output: 12.09
